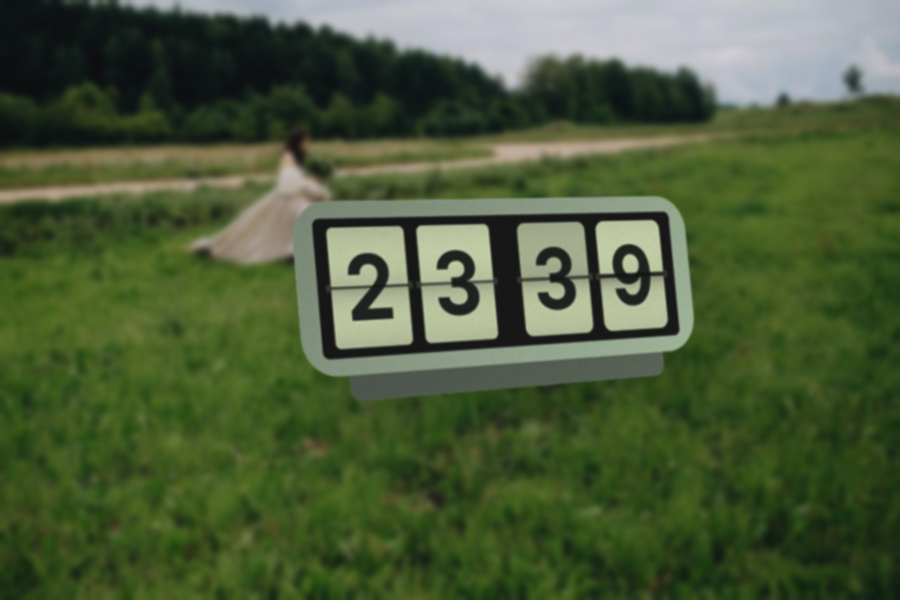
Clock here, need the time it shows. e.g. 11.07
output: 23.39
